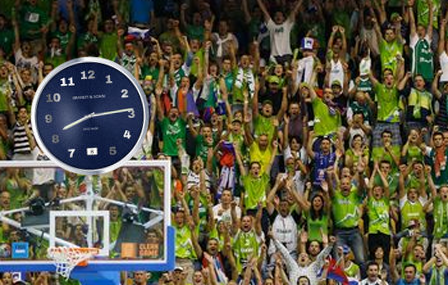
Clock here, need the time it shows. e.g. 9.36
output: 8.14
